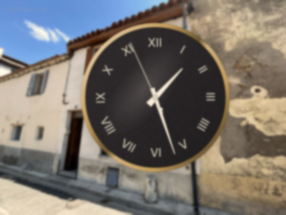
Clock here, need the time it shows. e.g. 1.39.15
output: 1.26.56
